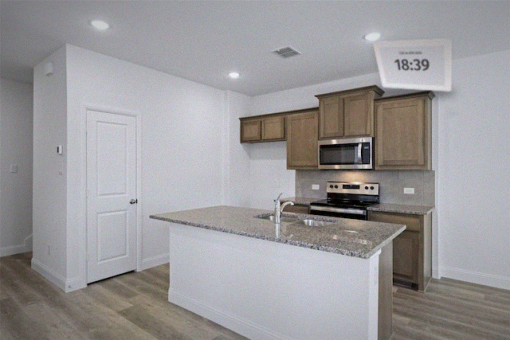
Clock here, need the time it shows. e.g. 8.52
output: 18.39
